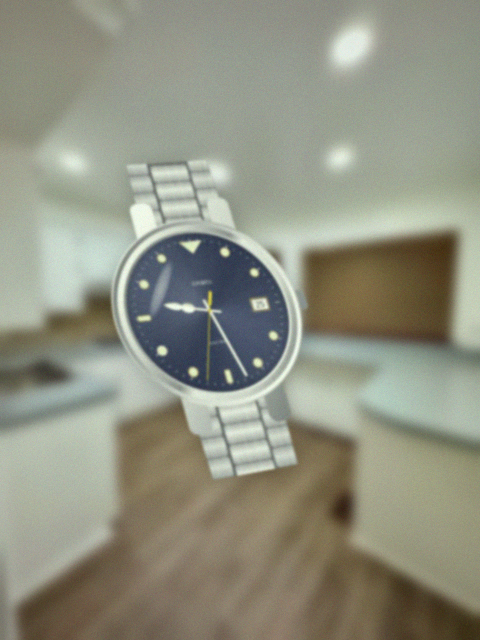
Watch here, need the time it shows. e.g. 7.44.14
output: 9.27.33
